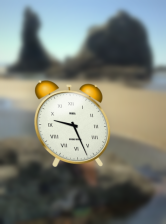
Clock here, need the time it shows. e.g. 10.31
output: 9.27
